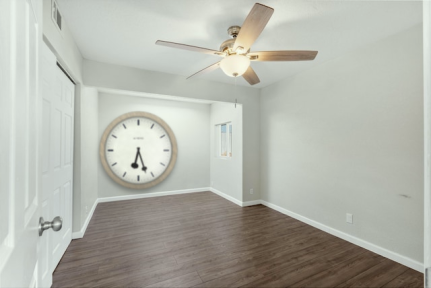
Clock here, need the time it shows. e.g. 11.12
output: 6.27
